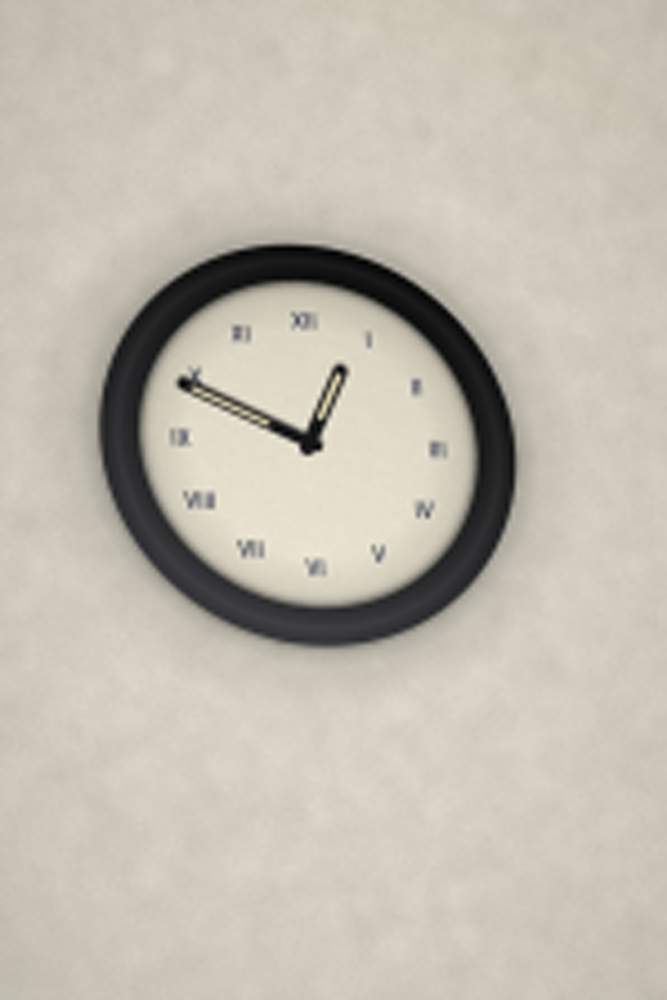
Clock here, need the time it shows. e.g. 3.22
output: 12.49
